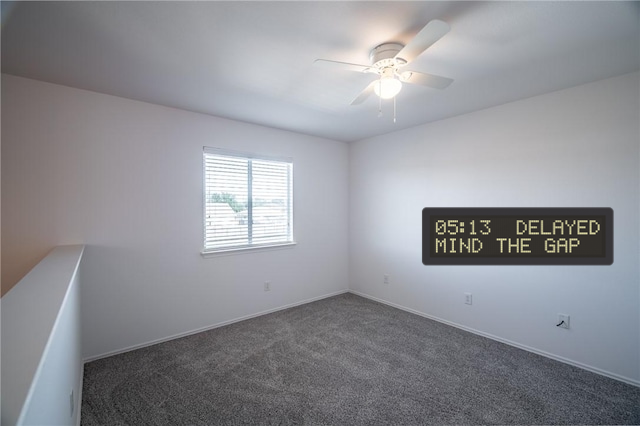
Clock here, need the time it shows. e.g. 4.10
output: 5.13
